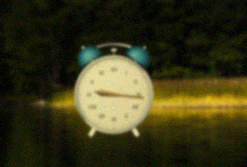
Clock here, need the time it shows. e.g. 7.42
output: 9.16
